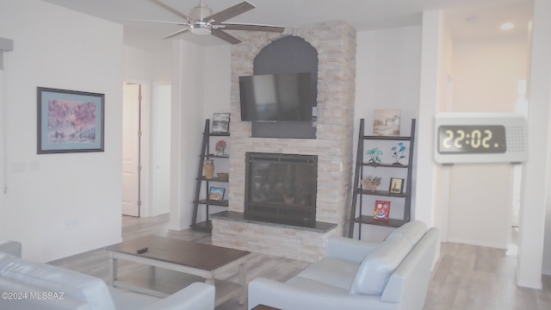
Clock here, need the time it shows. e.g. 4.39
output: 22.02
